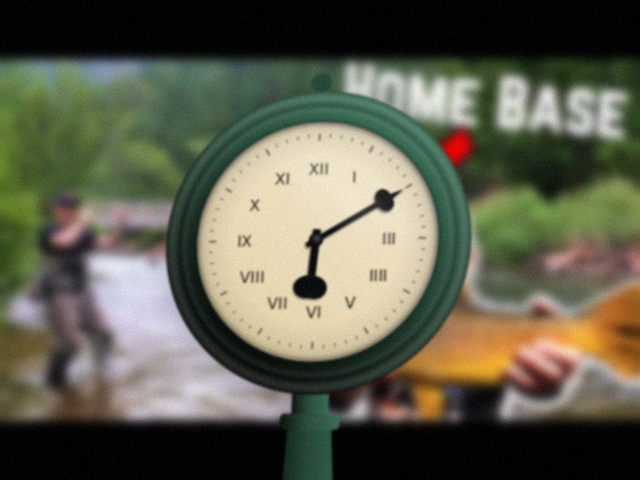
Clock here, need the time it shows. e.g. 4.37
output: 6.10
